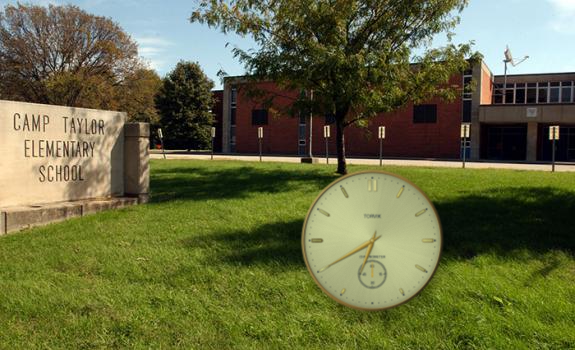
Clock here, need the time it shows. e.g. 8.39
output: 6.40
